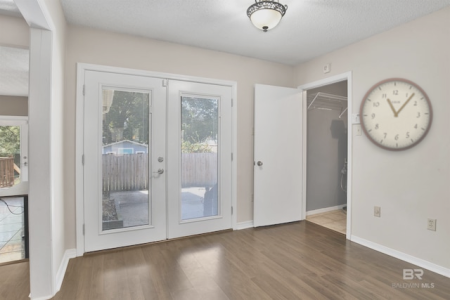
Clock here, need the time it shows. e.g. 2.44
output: 11.07
